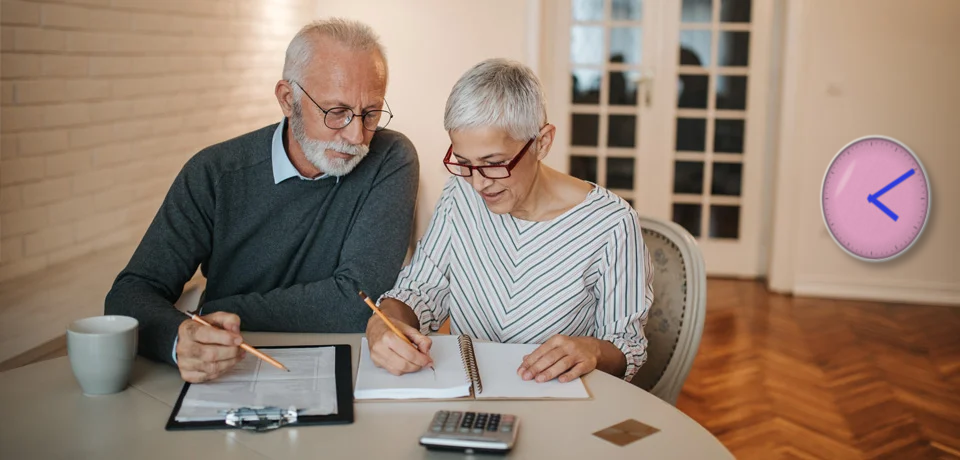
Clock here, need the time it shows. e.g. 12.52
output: 4.10
